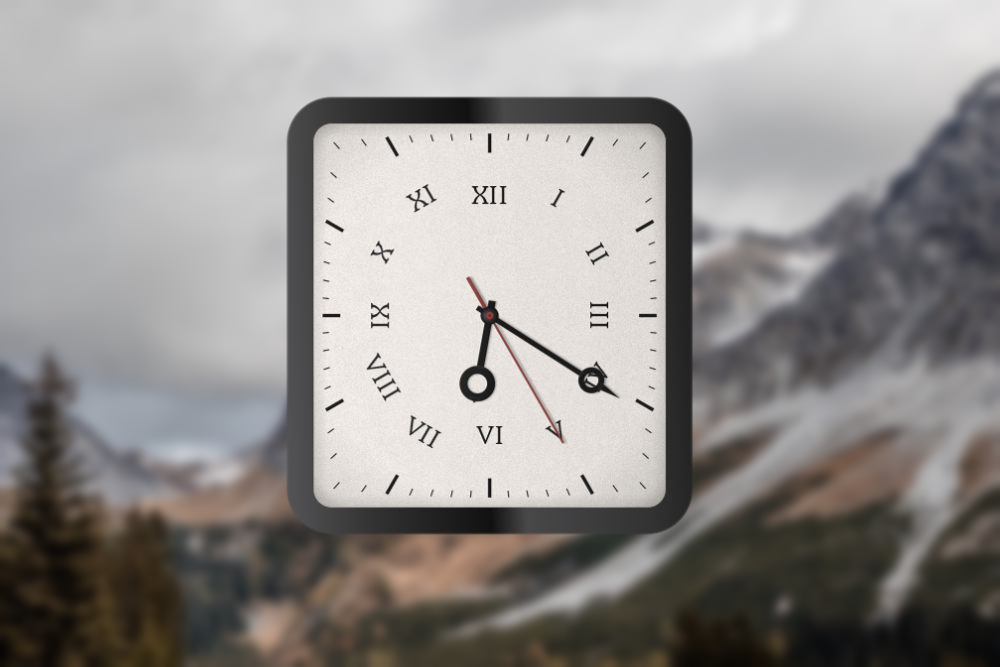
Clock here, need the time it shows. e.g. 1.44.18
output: 6.20.25
